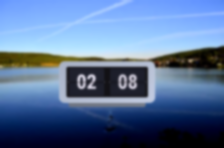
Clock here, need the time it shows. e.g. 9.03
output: 2.08
